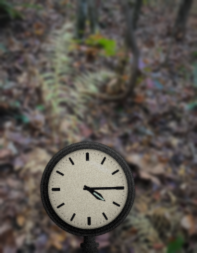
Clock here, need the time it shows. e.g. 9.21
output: 4.15
